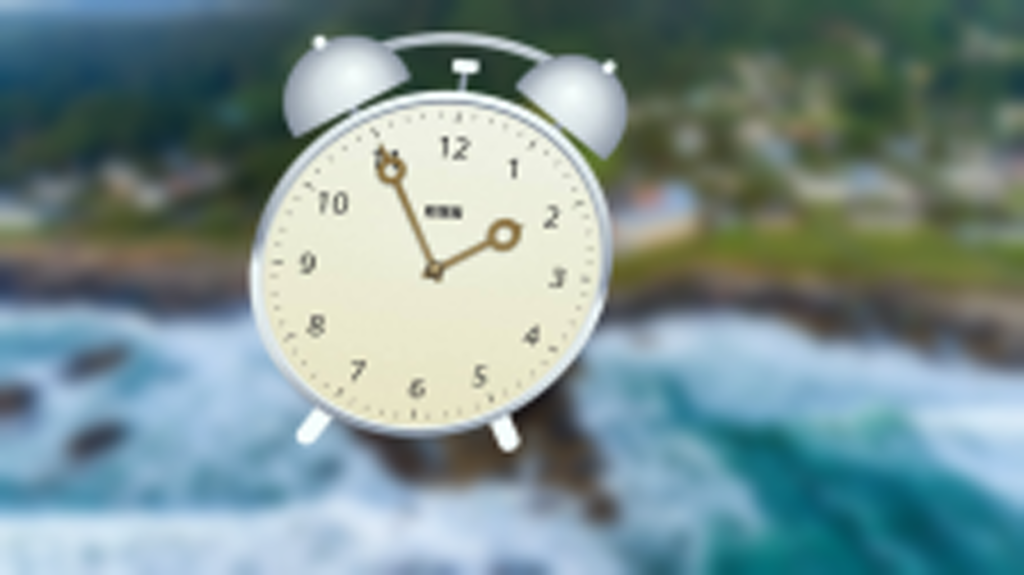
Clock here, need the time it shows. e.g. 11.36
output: 1.55
